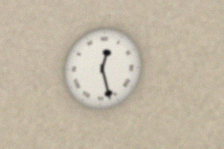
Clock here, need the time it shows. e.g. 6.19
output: 12.27
